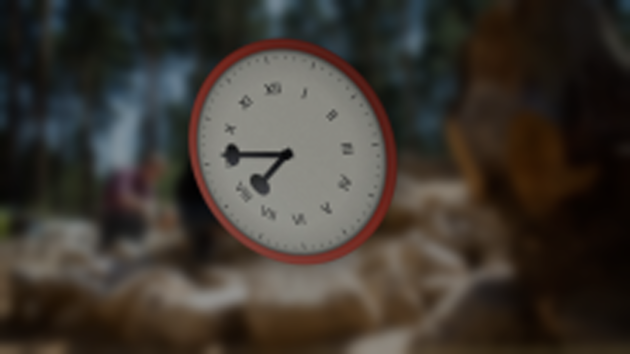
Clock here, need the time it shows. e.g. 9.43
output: 7.46
